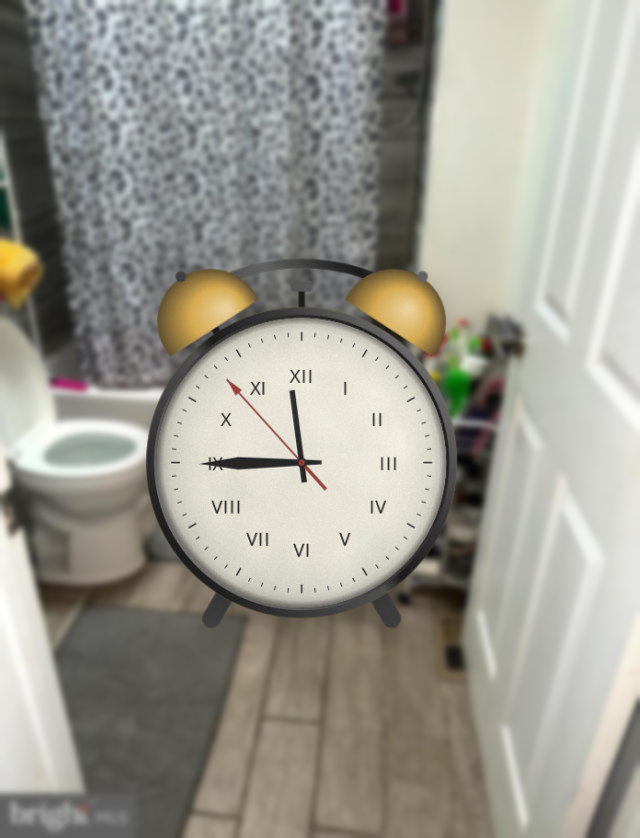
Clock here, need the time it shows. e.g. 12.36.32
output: 11.44.53
